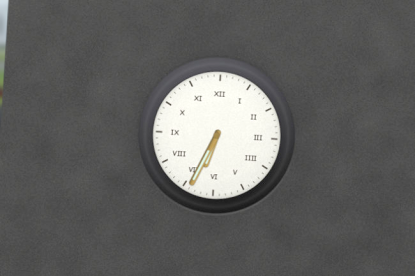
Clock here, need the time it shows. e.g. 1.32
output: 6.34
